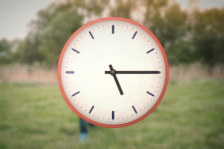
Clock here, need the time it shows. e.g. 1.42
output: 5.15
